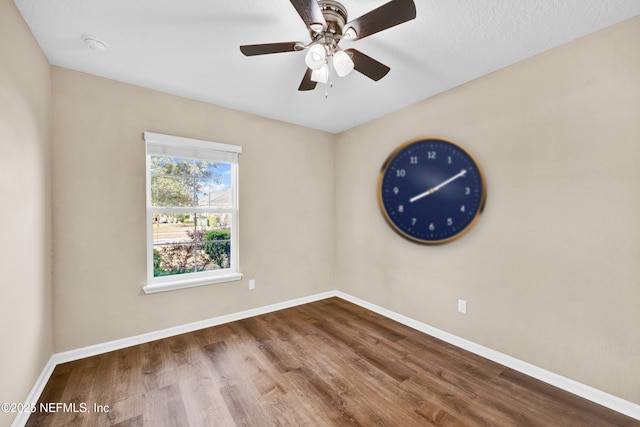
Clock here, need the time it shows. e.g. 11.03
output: 8.10
